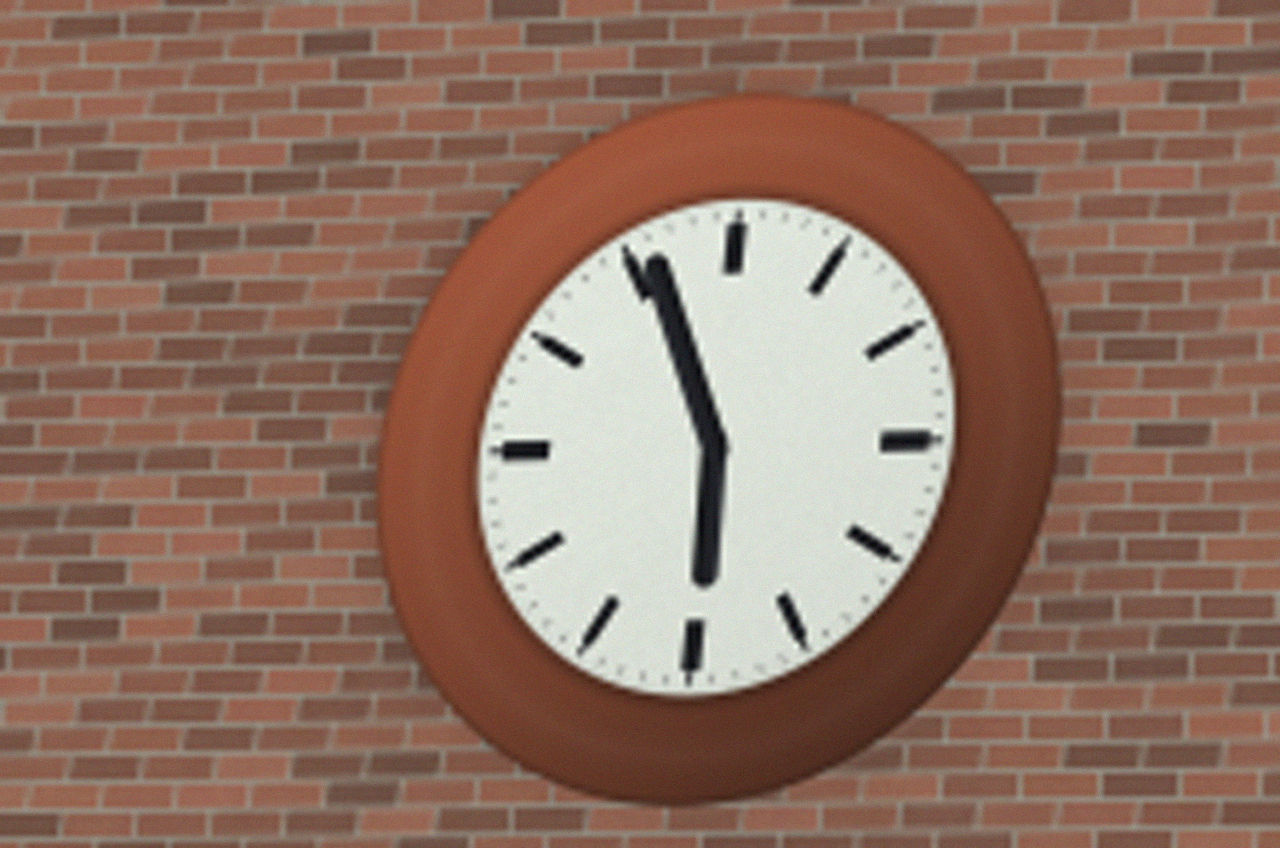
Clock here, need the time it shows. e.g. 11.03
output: 5.56
